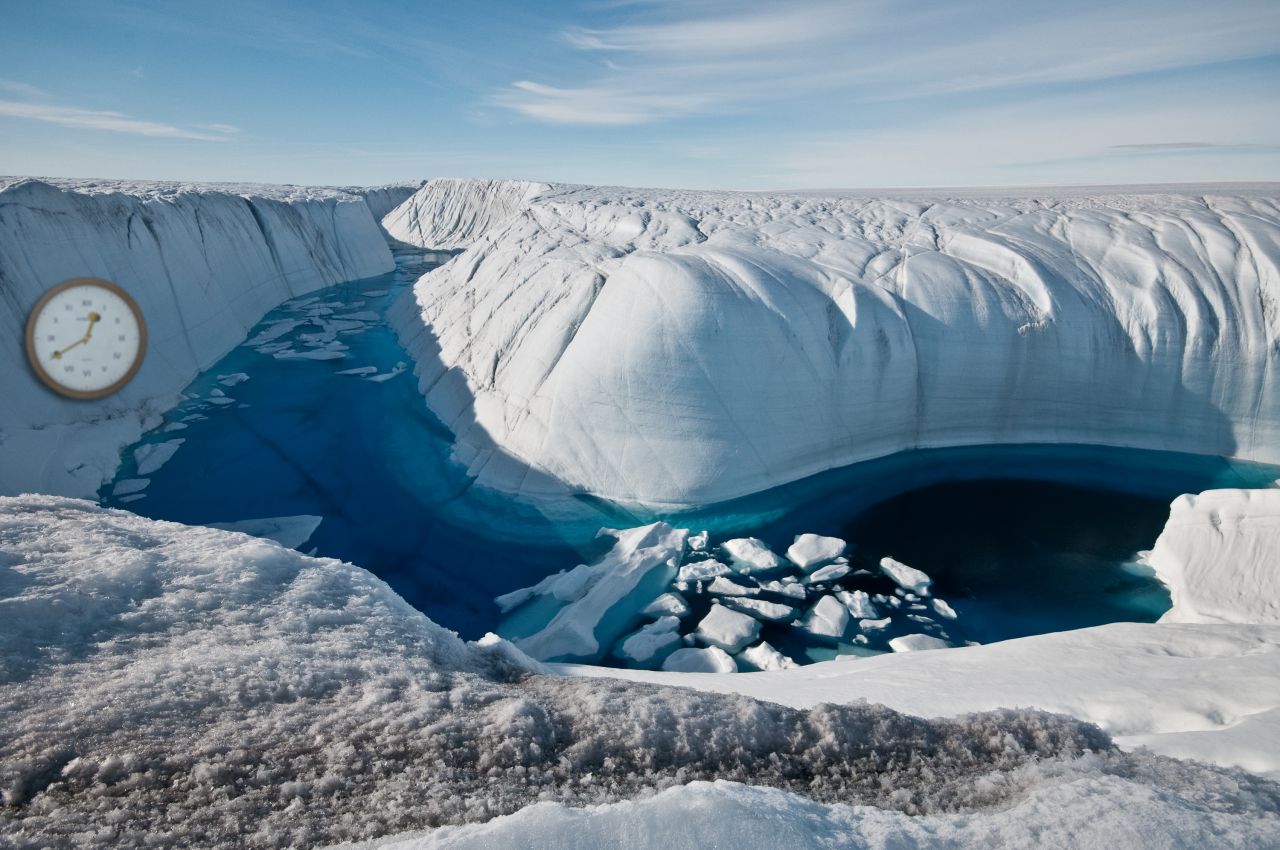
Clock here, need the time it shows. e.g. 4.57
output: 12.40
